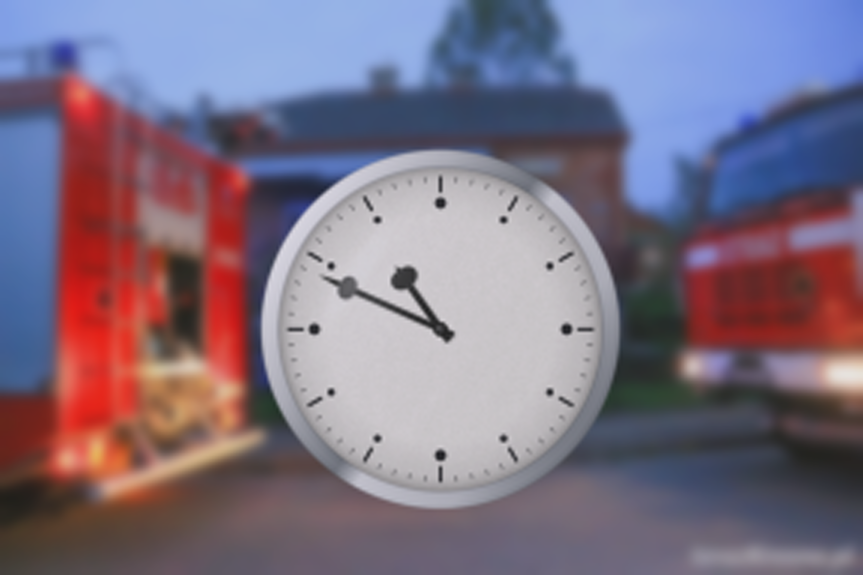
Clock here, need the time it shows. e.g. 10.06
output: 10.49
